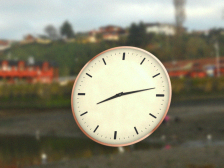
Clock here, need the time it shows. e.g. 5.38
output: 8.13
